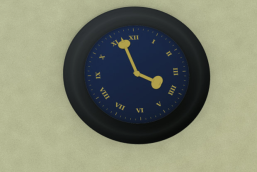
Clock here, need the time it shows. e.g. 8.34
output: 3.57
